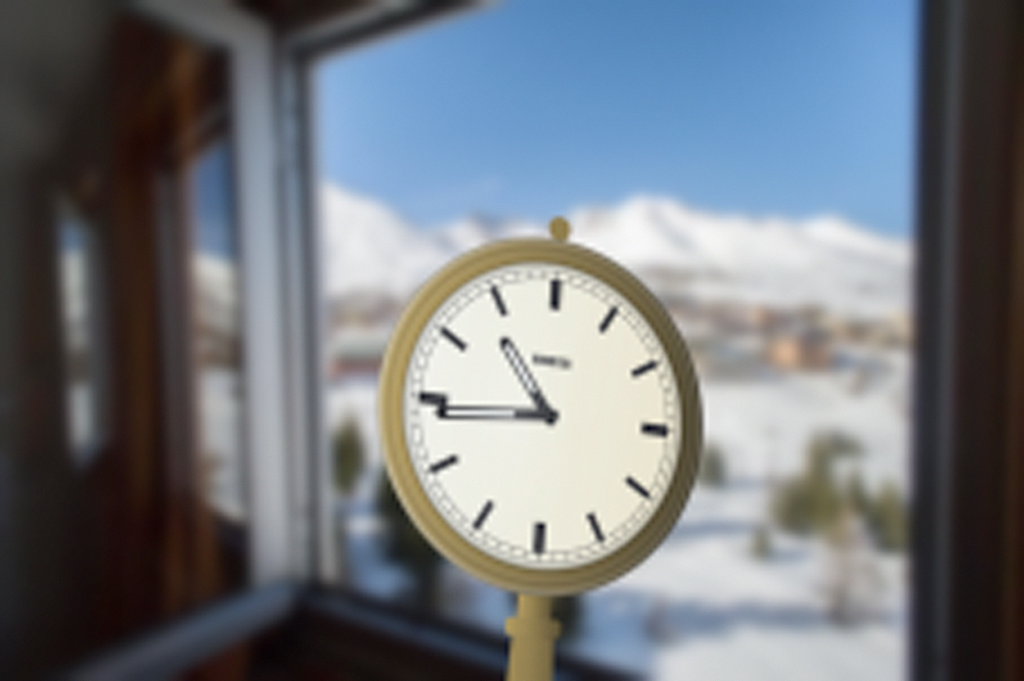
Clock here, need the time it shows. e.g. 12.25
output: 10.44
